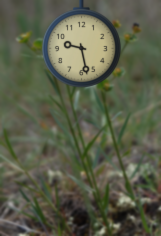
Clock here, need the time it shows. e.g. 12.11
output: 9.28
